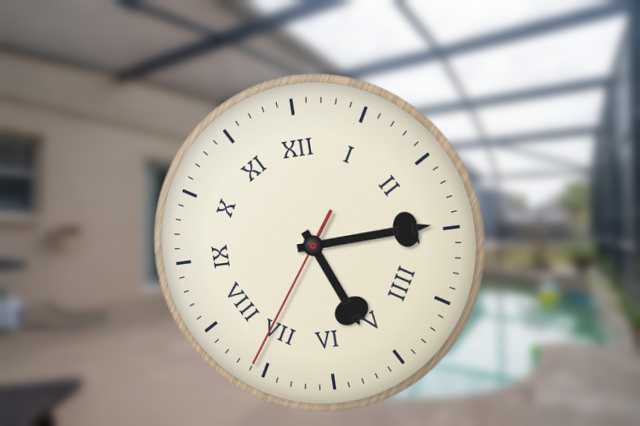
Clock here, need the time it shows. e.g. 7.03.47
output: 5.14.36
